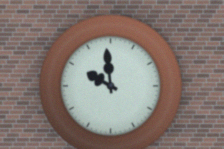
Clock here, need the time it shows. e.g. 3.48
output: 9.59
